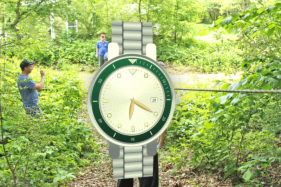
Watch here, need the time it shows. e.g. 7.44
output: 6.20
